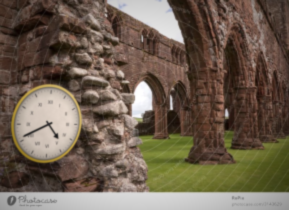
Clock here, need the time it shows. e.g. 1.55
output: 4.41
